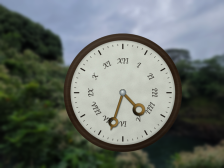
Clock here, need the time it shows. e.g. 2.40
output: 4.33
